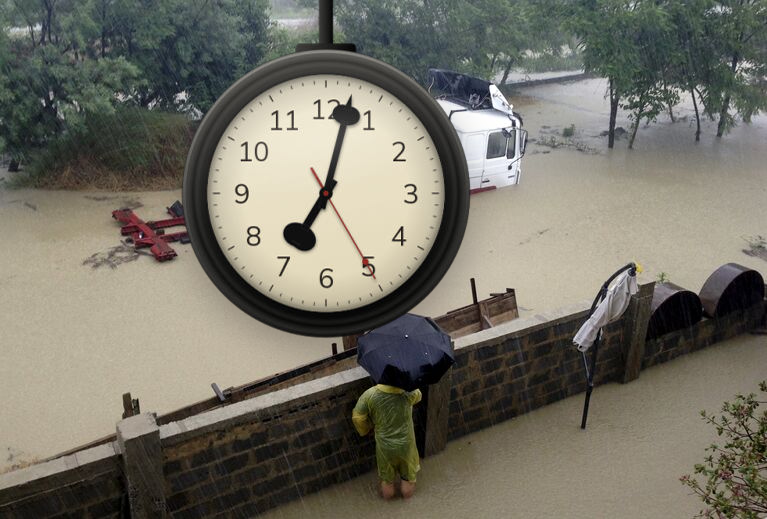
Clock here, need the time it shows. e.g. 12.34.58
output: 7.02.25
